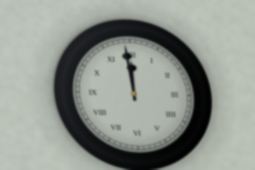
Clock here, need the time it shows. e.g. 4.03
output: 11.59
